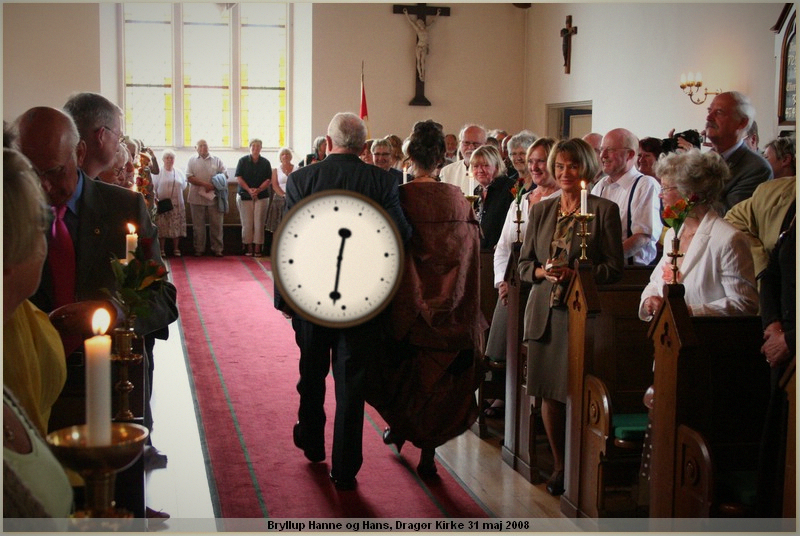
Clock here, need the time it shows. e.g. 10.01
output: 12.32
